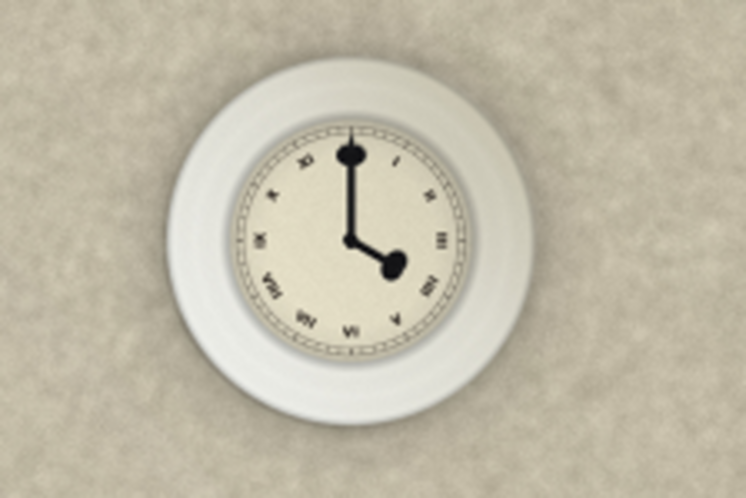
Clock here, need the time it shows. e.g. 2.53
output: 4.00
